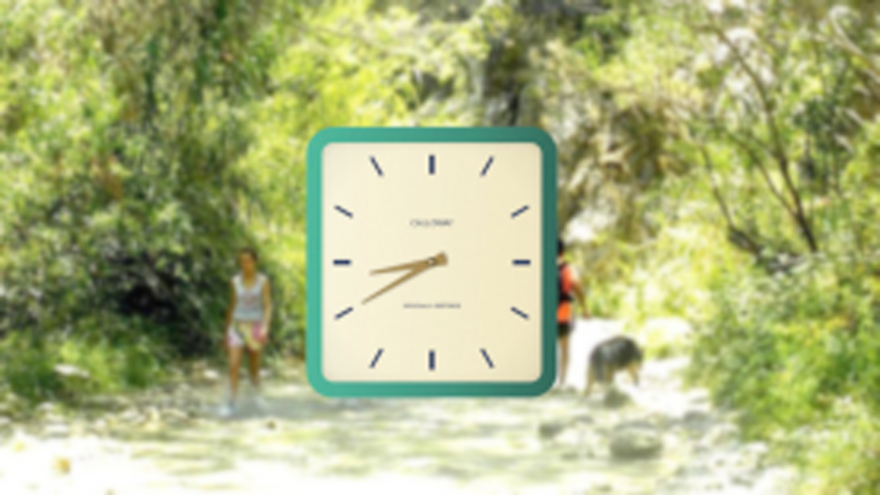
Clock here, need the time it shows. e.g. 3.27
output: 8.40
